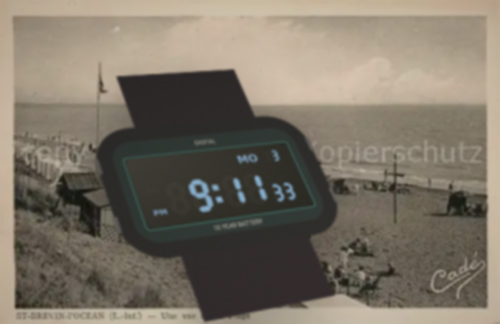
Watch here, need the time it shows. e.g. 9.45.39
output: 9.11.33
